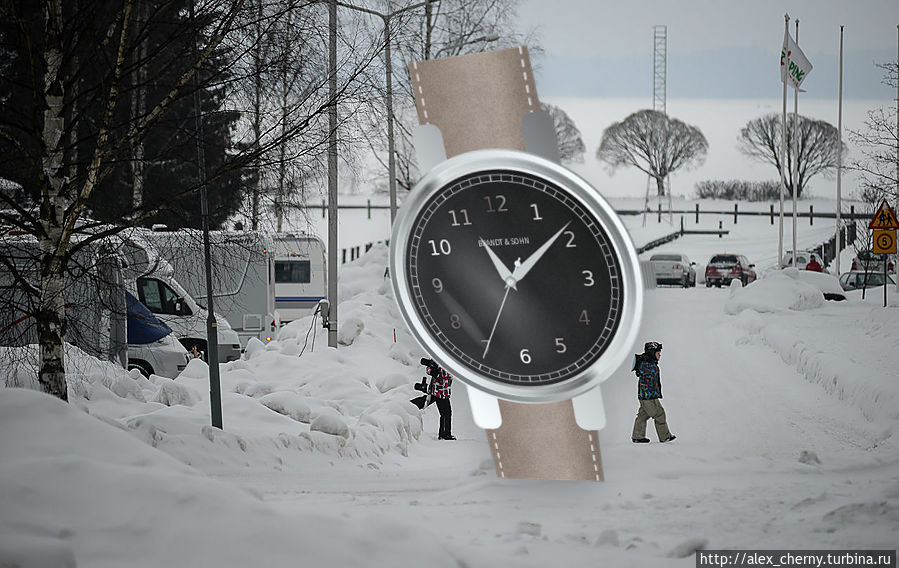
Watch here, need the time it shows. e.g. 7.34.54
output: 11.08.35
